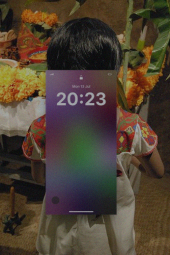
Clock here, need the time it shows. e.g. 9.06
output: 20.23
